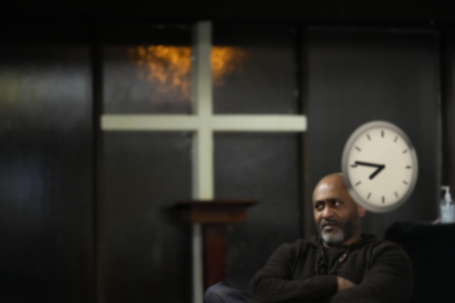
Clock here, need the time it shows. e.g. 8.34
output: 7.46
